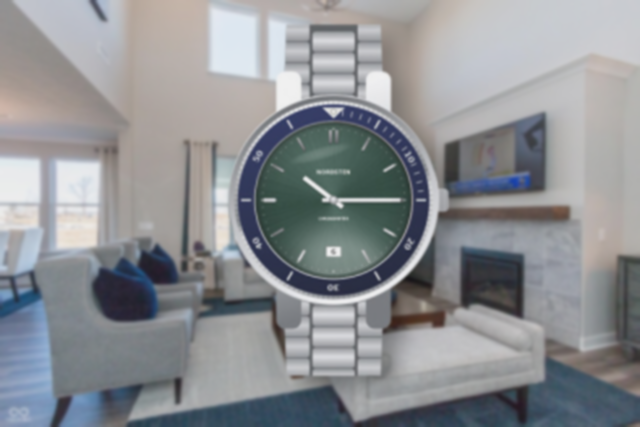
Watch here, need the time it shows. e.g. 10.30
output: 10.15
